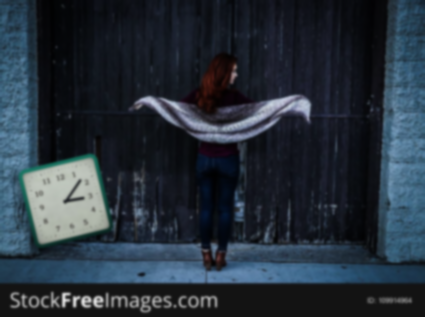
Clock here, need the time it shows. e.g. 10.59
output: 3.08
